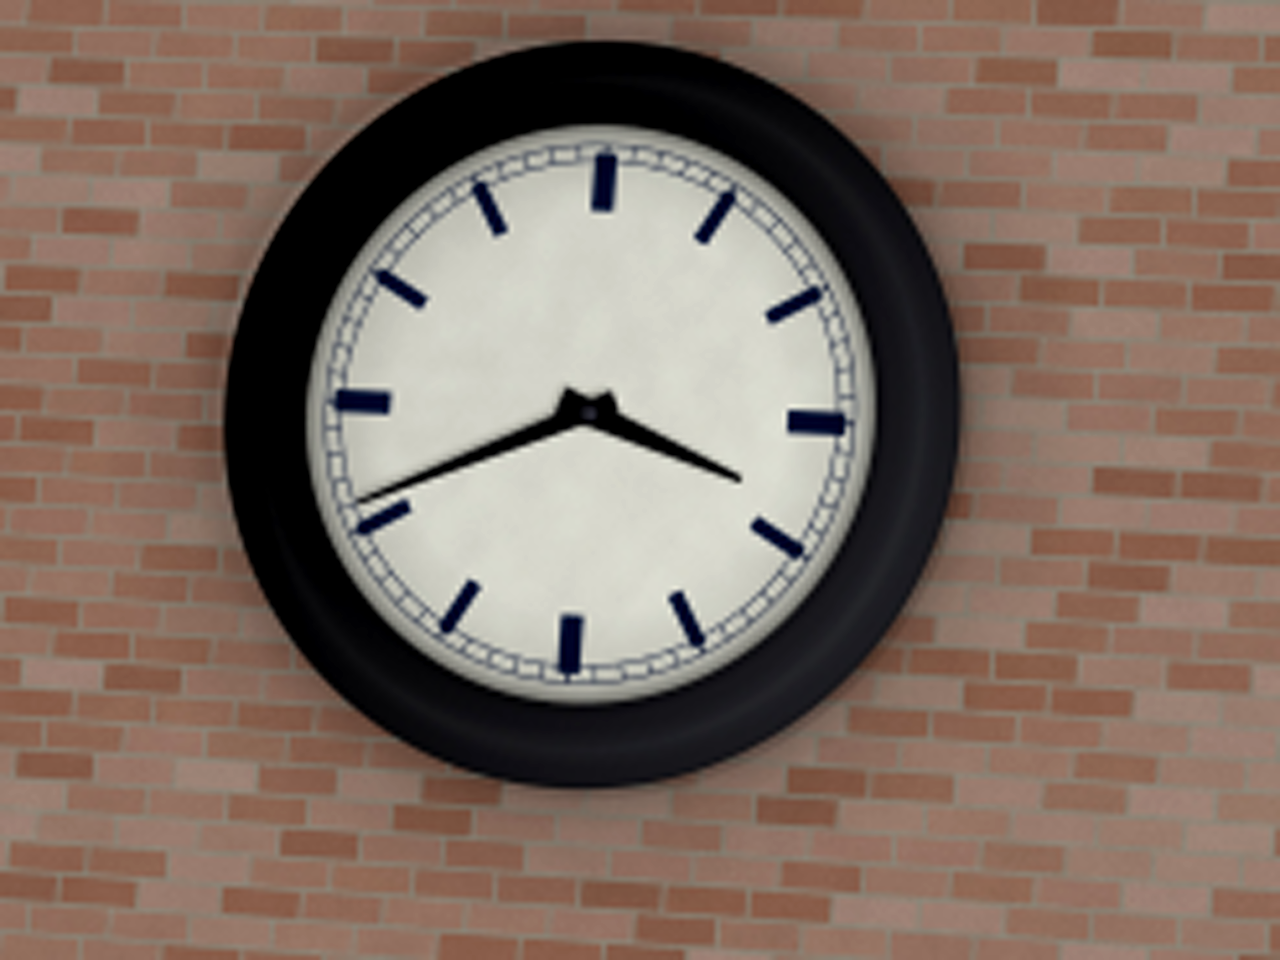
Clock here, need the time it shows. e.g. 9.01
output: 3.41
